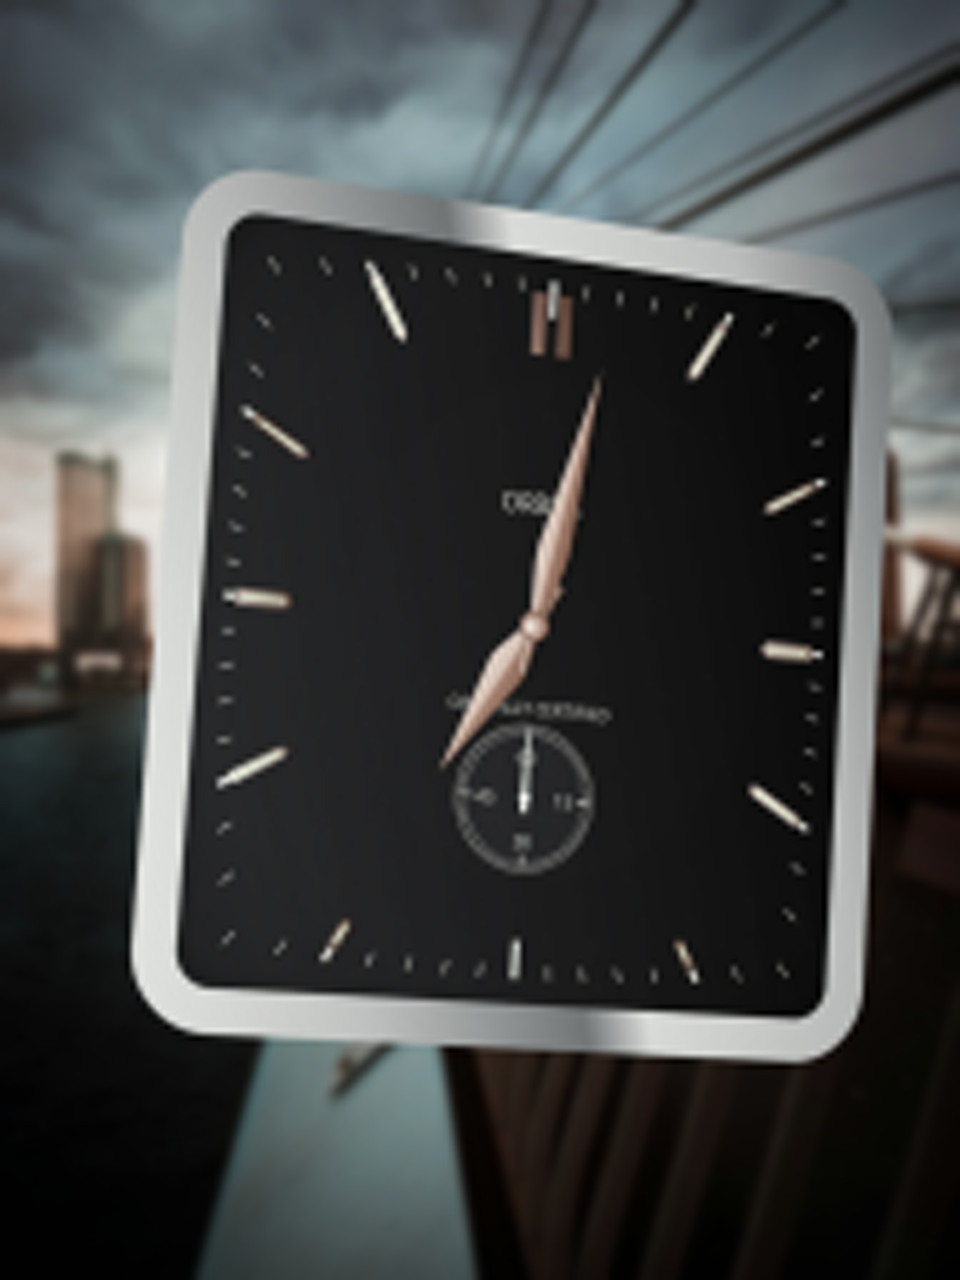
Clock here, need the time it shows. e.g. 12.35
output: 7.02
